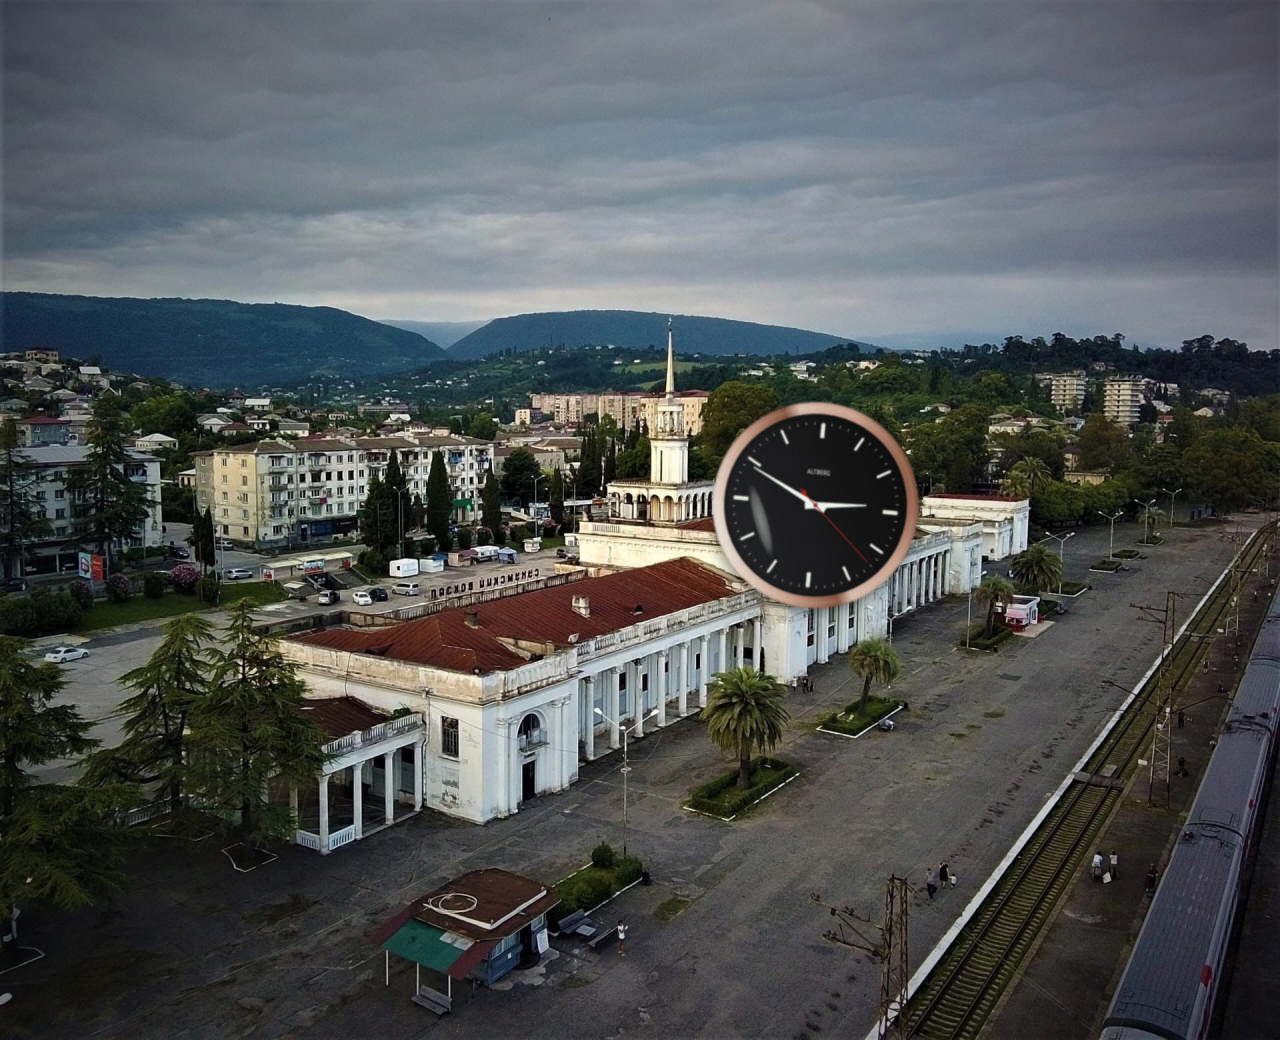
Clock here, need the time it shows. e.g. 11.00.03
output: 2.49.22
